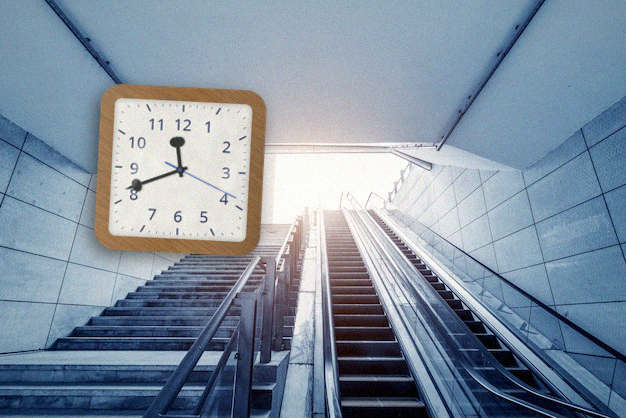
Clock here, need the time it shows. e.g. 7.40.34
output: 11.41.19
